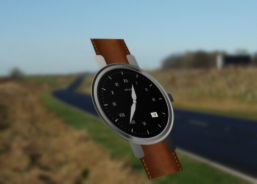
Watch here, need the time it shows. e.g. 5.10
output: 12.36
